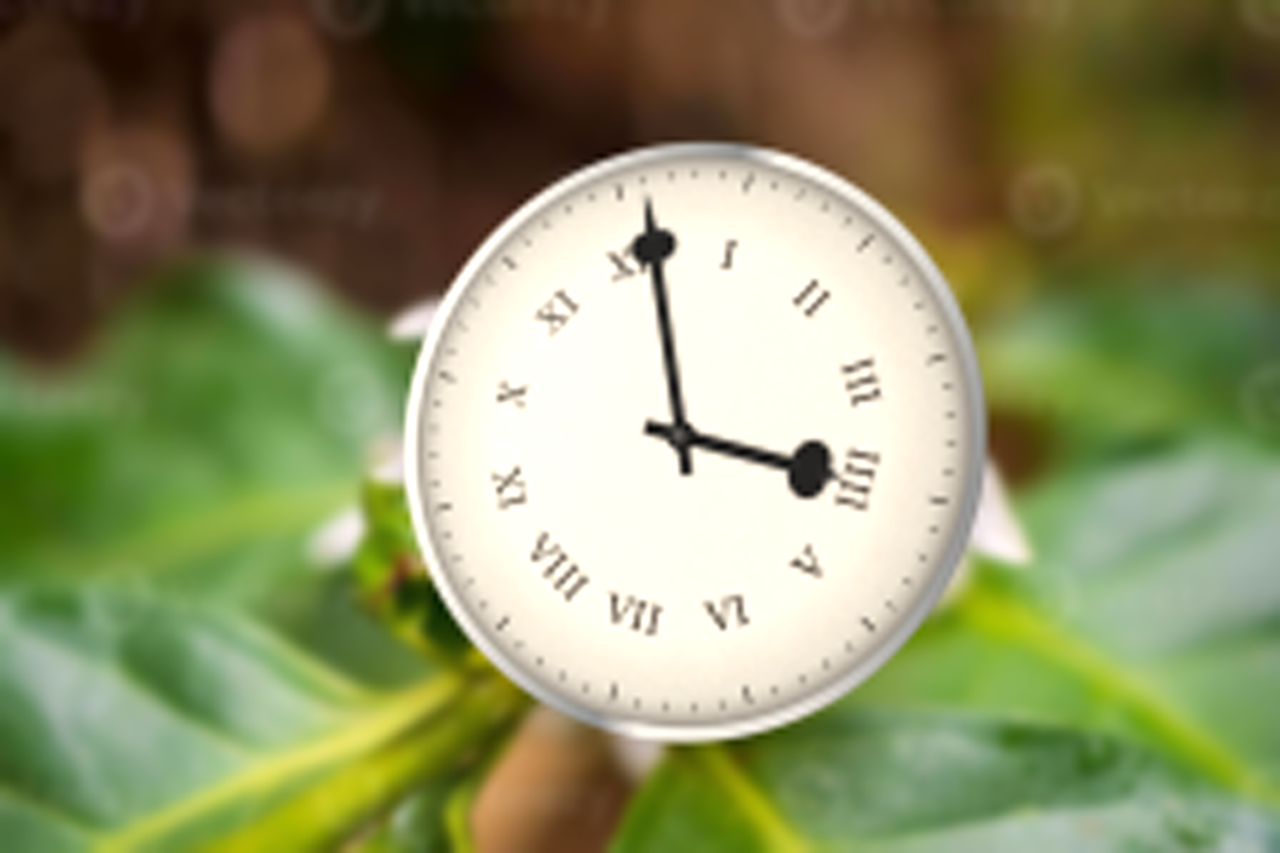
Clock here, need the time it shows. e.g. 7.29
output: 4.01
